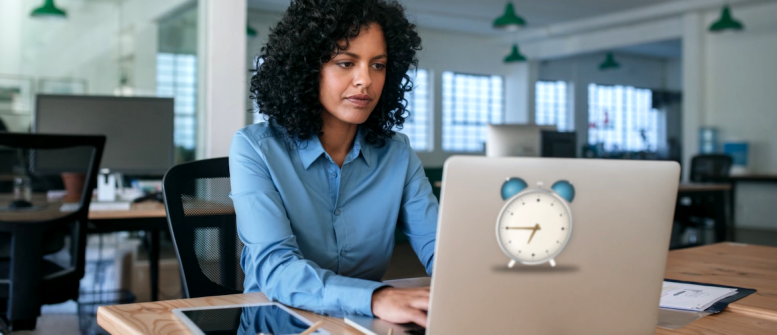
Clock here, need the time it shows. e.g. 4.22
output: 6.45
